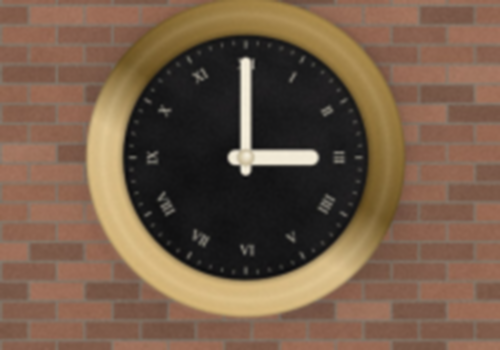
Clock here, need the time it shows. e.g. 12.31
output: 3.00
